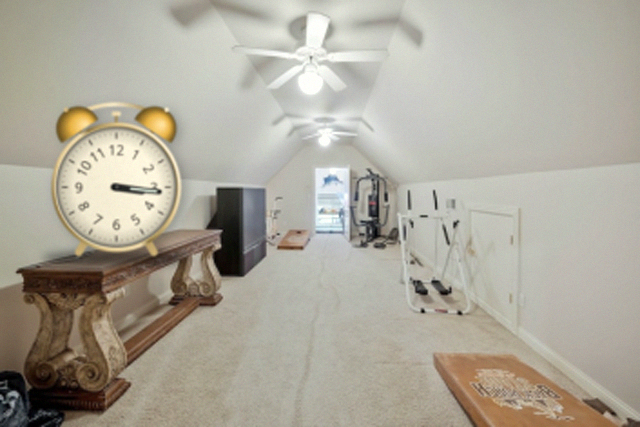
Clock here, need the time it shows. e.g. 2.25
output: 3.16
